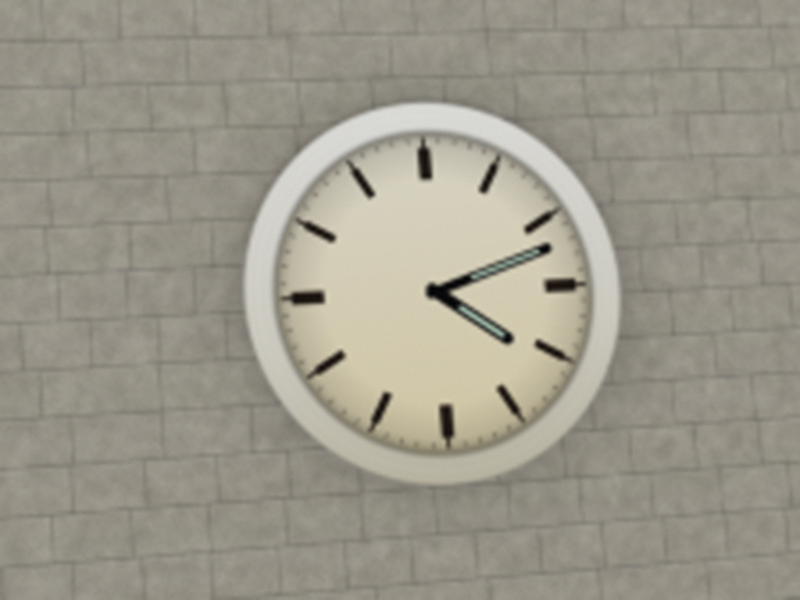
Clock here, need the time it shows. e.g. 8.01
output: 4.12
